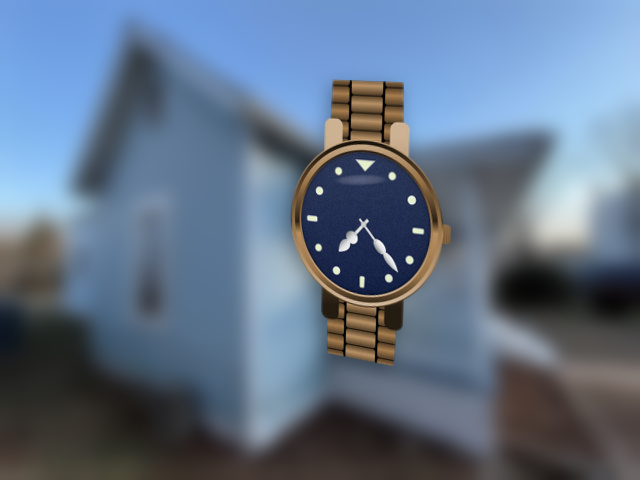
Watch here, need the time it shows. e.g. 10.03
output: 7.23
